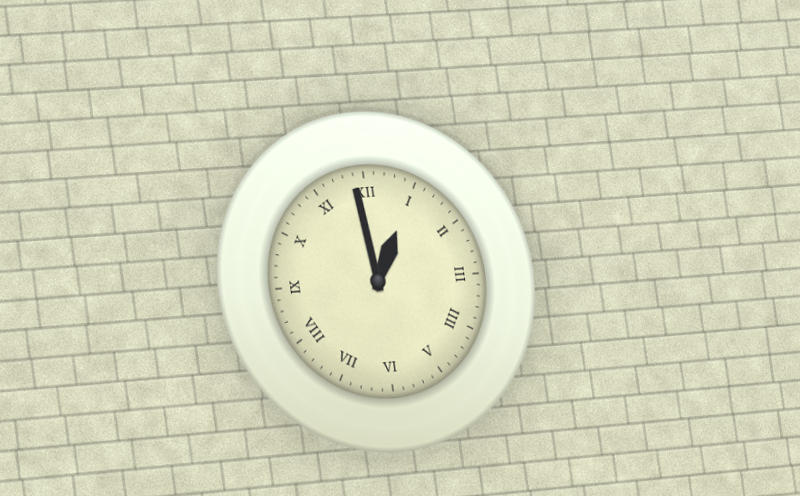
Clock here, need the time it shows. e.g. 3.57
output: 12.59
